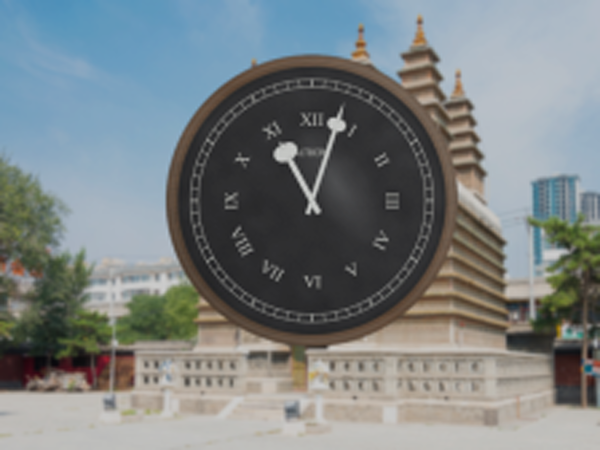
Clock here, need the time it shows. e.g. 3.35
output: 11.03
